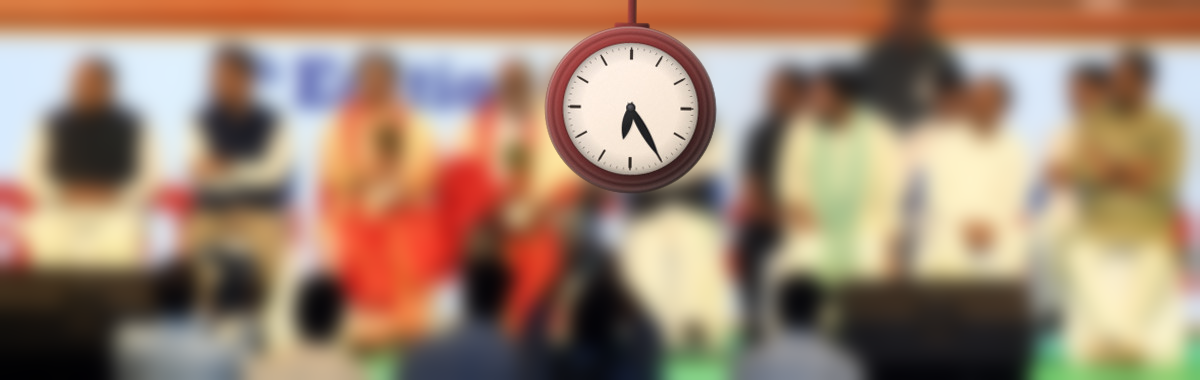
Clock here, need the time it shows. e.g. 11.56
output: 6.25
